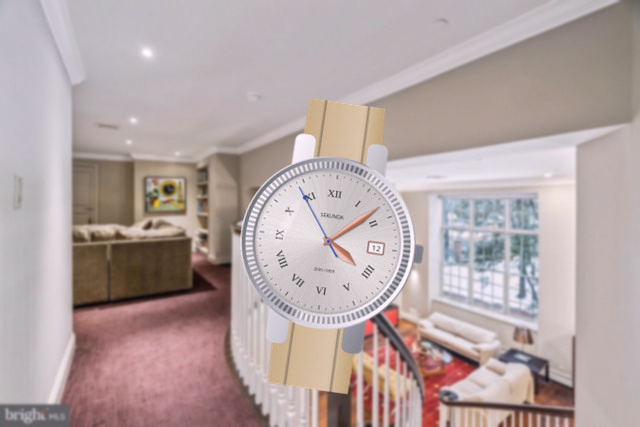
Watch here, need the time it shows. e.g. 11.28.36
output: 4.07.54
